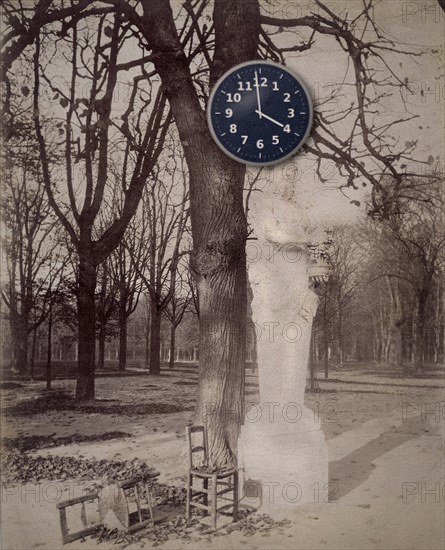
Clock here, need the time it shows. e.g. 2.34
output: 3.59
